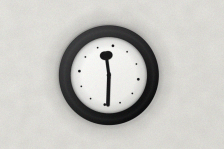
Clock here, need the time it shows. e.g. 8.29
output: 11.29
